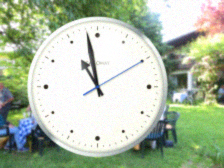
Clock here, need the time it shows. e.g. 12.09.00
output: 10.58.10
